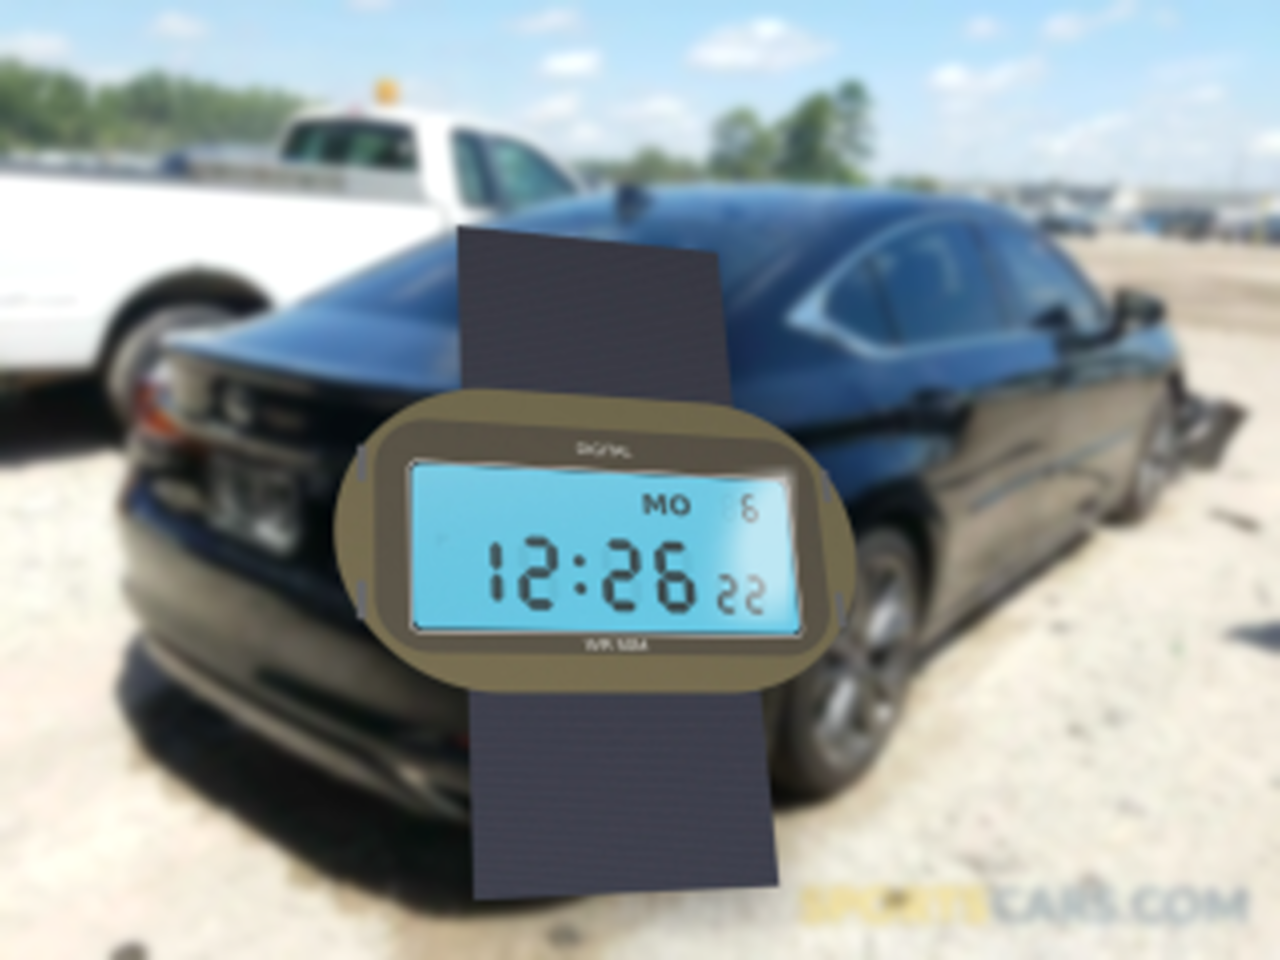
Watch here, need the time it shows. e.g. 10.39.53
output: 12.26.22
